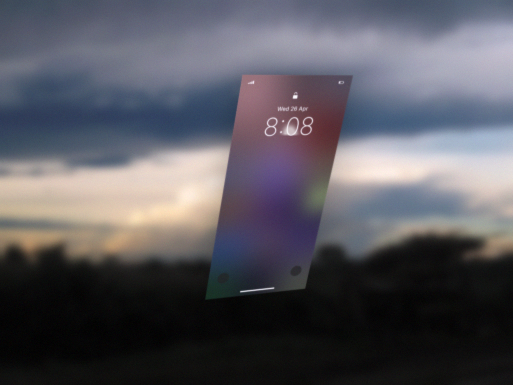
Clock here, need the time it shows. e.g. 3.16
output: 8.08
